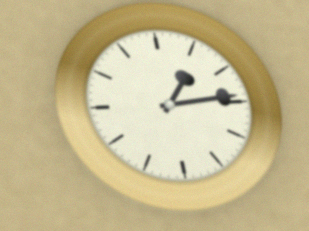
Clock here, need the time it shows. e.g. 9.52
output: 1.14
